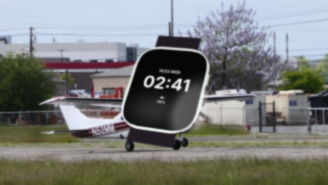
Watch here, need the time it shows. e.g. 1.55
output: 2.41
